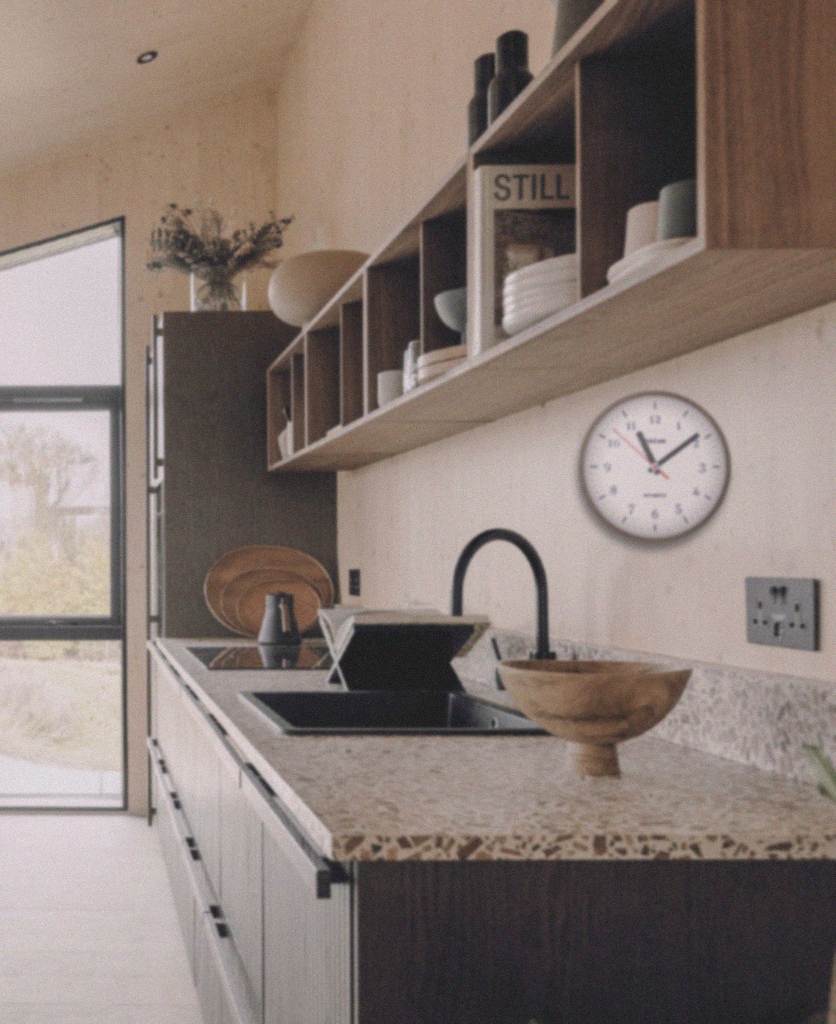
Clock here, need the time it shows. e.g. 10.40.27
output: 11.08.52
